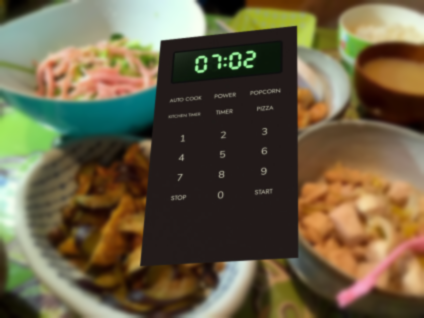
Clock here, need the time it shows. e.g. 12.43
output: 7.02
